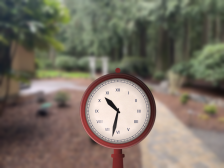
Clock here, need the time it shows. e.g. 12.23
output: 10.32
